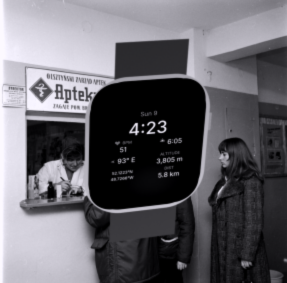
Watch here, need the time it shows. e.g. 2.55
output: 4.23
